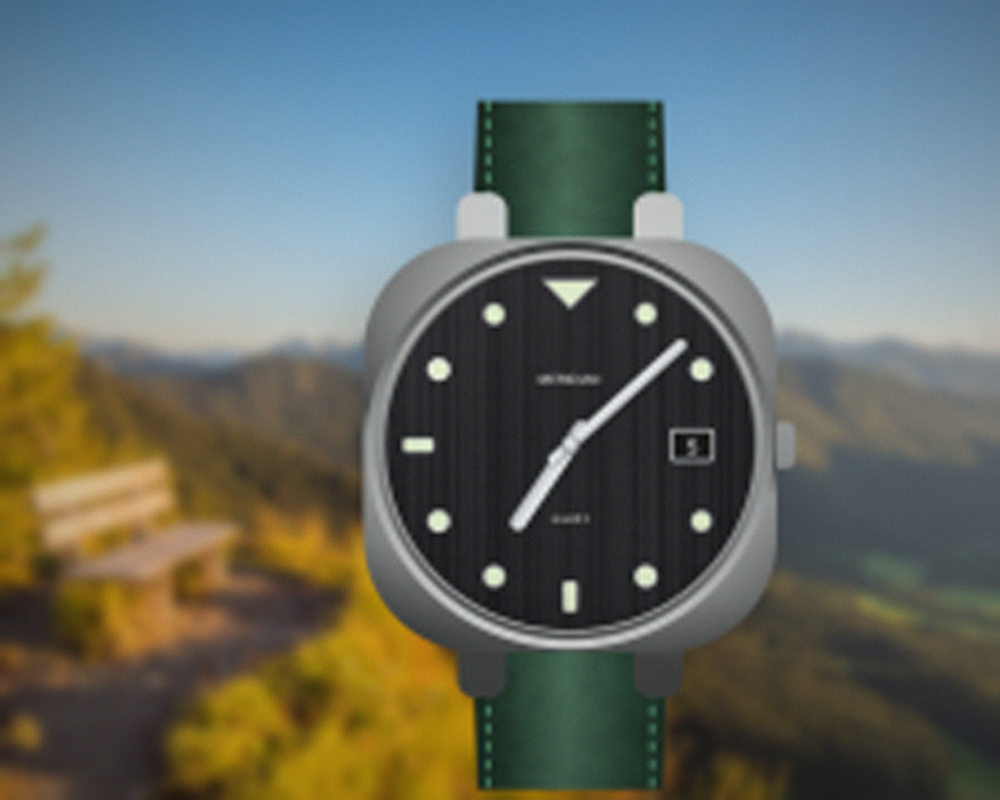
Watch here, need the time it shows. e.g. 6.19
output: 7.08
